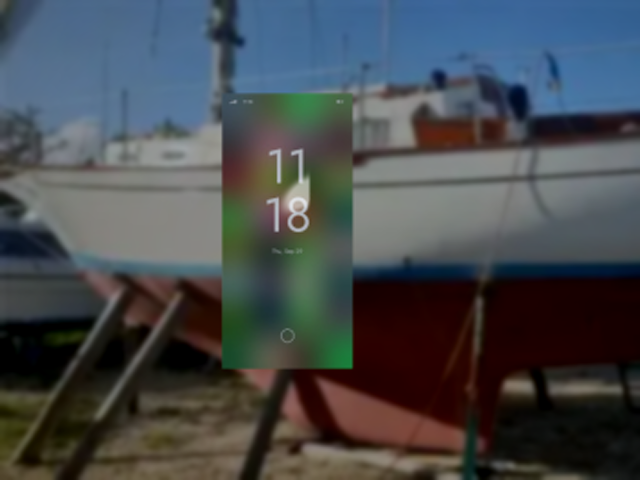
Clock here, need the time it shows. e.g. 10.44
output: 11.18
